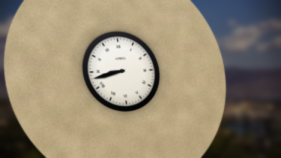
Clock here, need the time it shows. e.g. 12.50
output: 8.43
